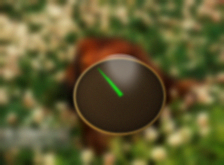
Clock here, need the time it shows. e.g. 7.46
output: 10.54
